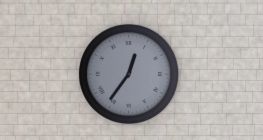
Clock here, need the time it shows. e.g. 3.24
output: 12.36
